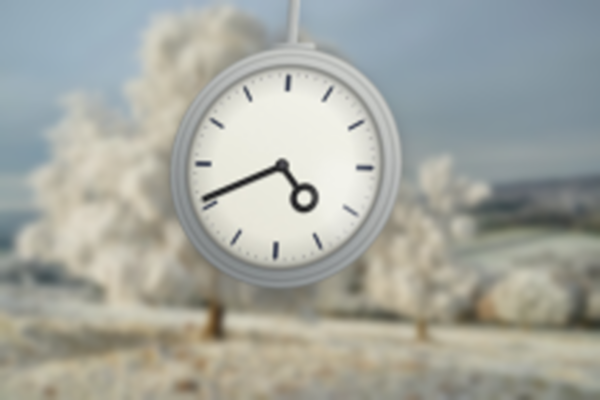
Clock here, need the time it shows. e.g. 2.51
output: 4.41
